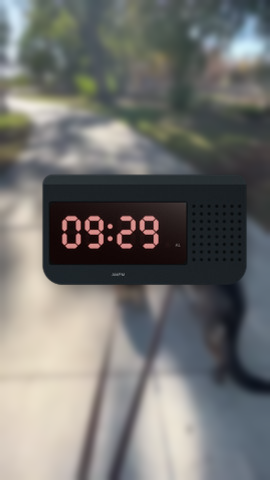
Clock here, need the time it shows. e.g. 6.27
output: 9.29
